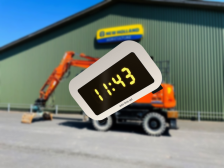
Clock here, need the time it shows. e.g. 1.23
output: 11.43
